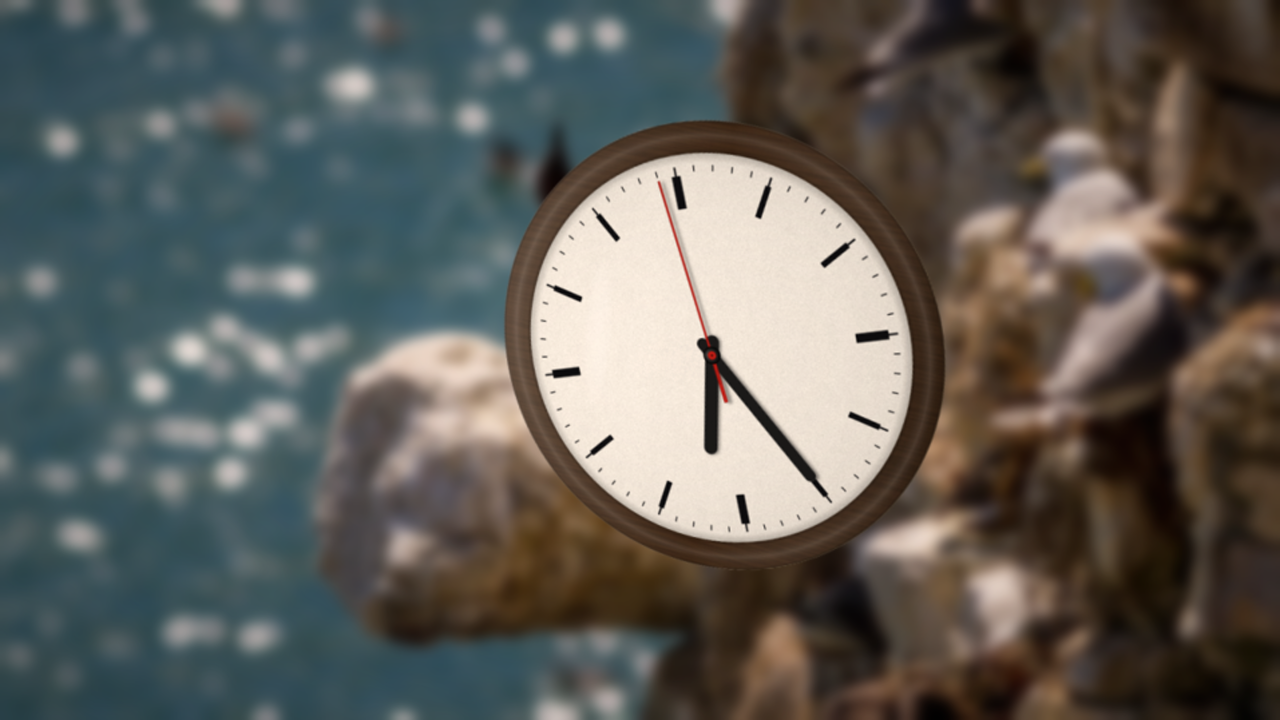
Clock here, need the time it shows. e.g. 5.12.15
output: 6.24.59
